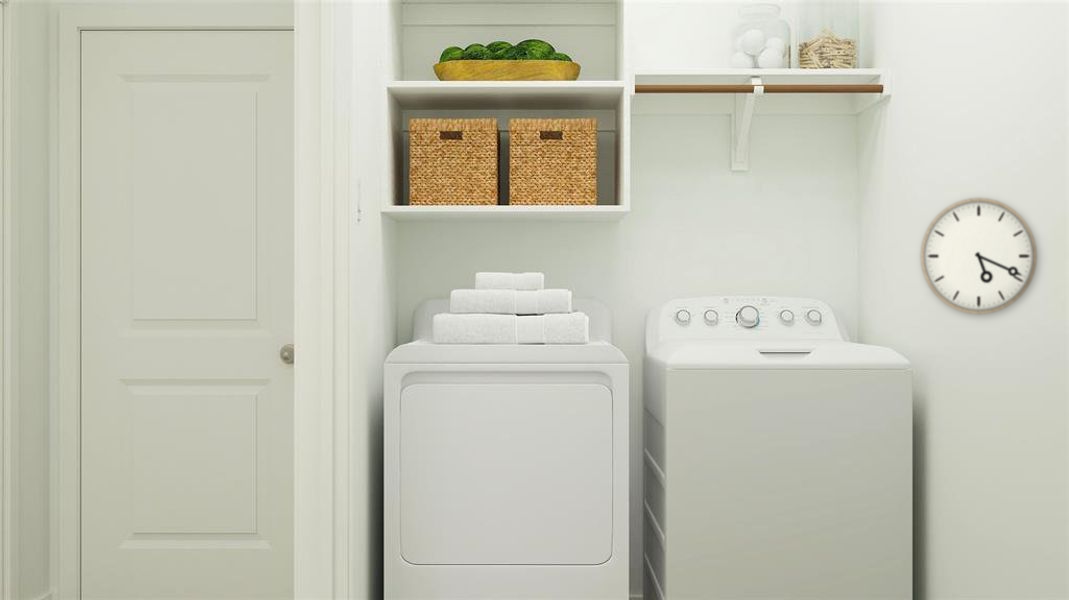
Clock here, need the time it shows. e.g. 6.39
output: 5.19
